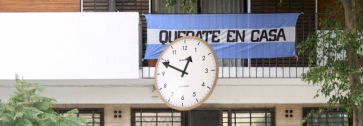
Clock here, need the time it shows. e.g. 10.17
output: 12.49
